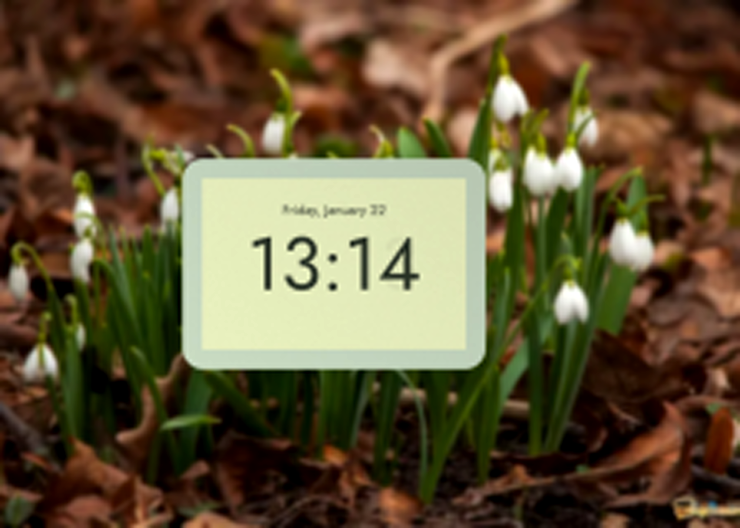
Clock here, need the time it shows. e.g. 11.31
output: 13.14
